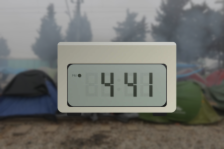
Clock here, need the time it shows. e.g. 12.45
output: 4.41
